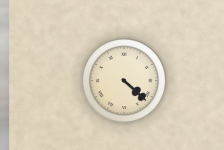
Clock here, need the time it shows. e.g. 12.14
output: 4.22
